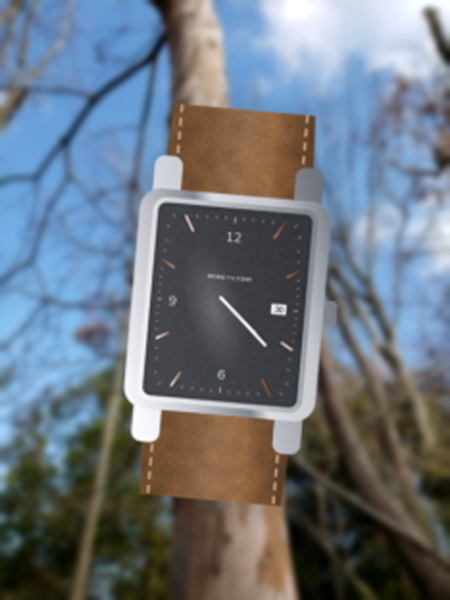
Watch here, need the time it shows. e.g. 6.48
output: 4.22
